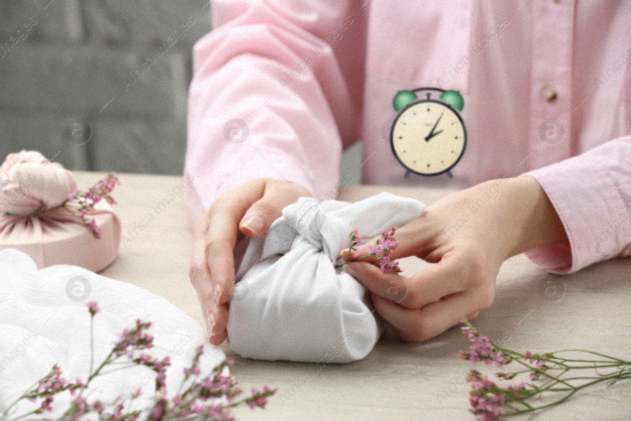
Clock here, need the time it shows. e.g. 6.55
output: 2.05
